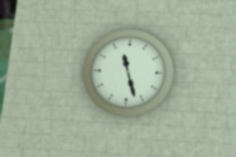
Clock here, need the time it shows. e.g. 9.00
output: 11.27
